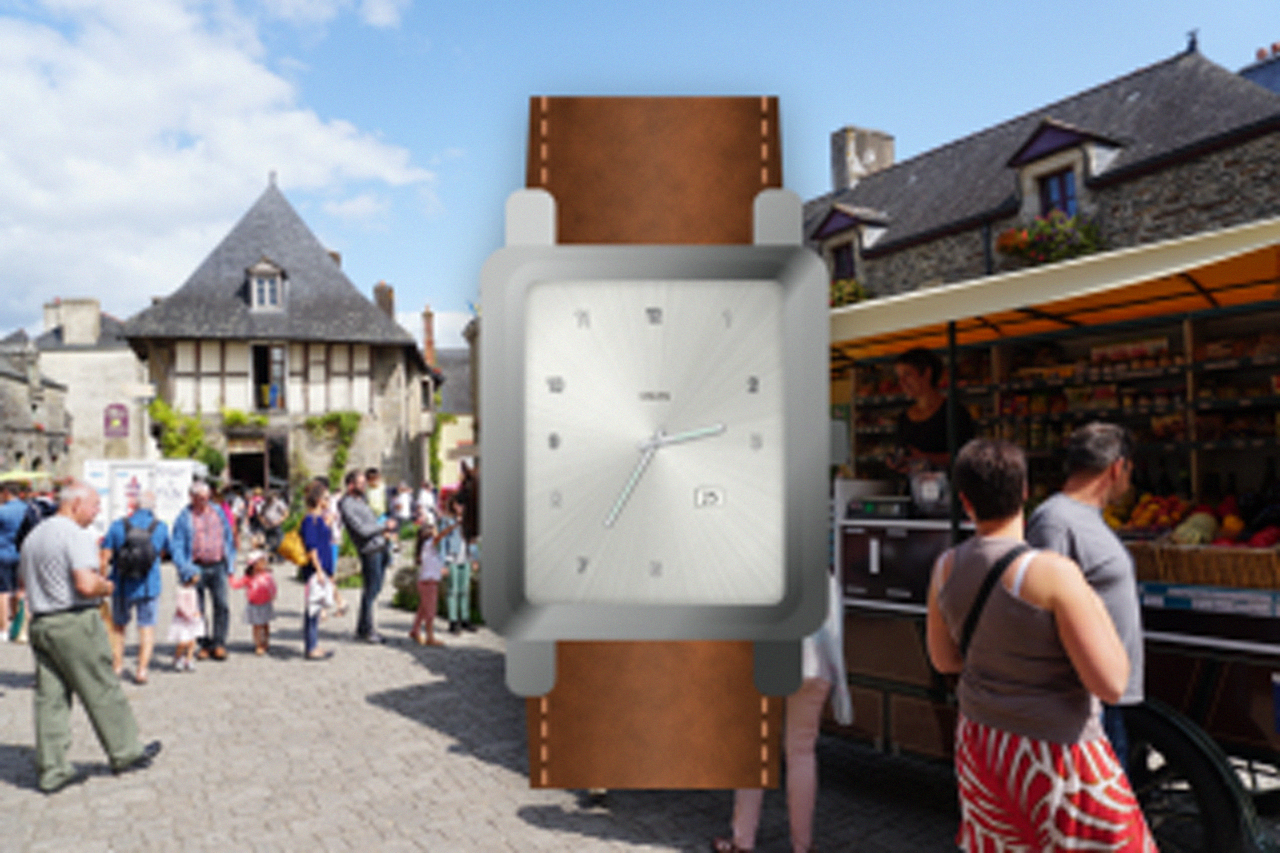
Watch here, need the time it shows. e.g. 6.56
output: 2.35
